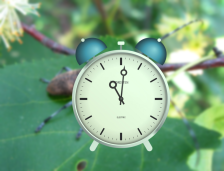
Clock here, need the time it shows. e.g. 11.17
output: 11.01
